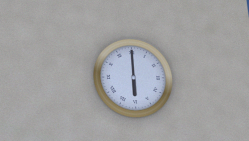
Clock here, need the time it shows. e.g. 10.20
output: 6.00
